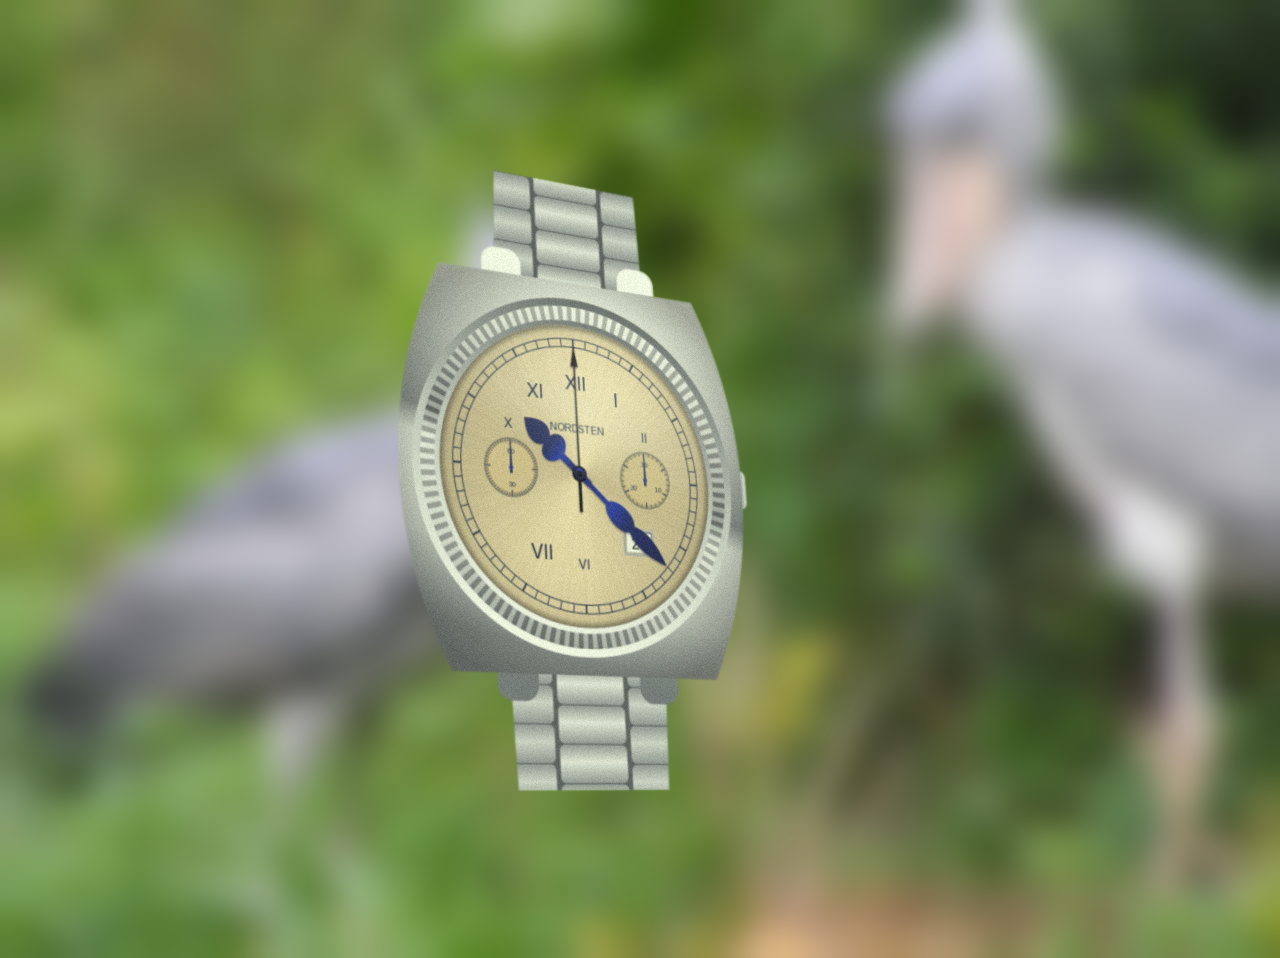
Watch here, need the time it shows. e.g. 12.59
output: 10.22
